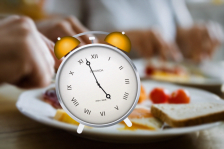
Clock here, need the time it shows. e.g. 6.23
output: 4.57
